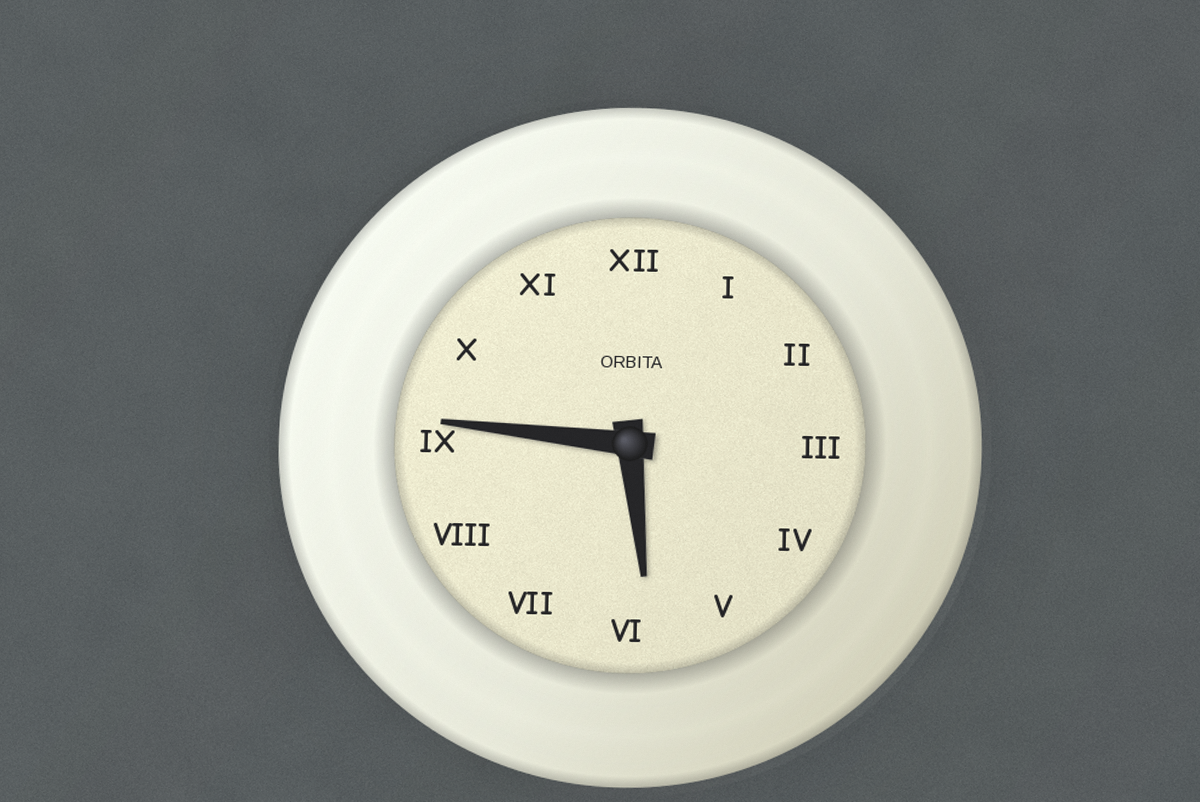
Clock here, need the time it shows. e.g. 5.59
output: 5.46
